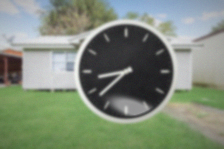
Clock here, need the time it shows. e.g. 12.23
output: 8.38
